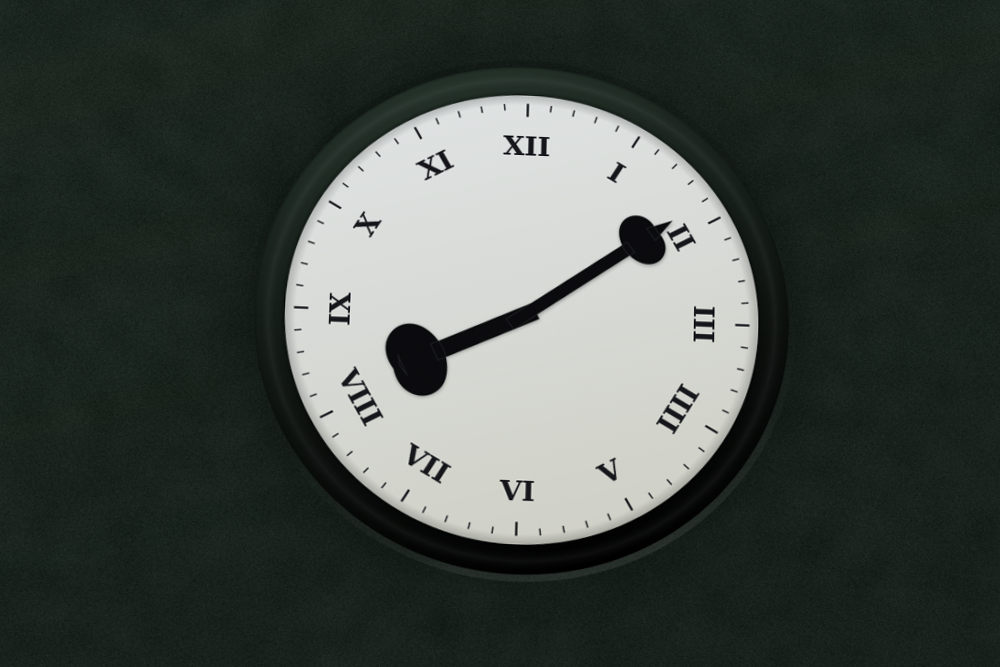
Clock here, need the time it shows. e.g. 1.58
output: 8.09
